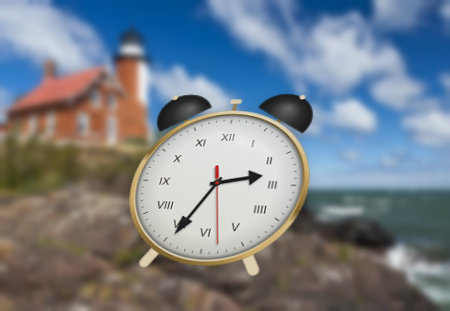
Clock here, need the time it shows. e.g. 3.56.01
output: 2.34.28
